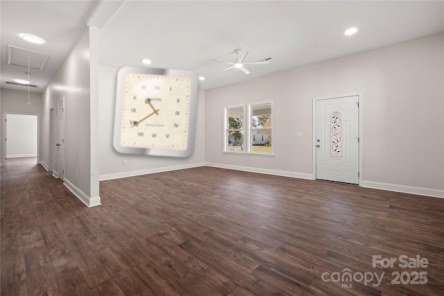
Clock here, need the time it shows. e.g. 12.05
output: 10.39
